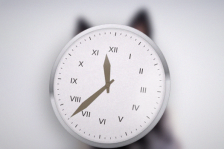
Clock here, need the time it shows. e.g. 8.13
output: 11.37
